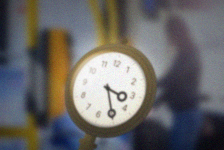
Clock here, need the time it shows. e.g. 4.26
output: 3.25
